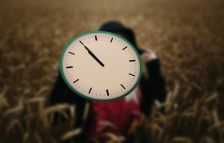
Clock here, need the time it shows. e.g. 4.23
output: 10.55
